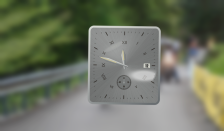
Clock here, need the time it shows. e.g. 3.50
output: 11.48
